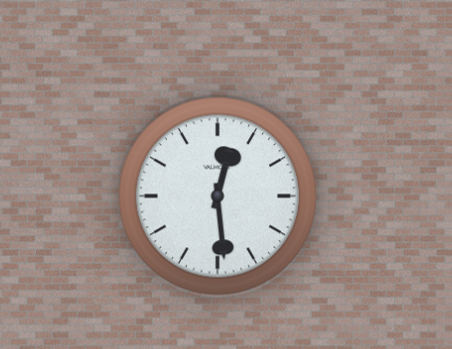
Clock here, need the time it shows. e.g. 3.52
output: 12.29
